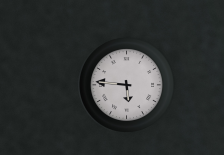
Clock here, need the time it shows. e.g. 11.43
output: 5.46
